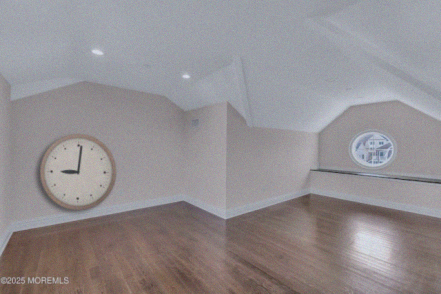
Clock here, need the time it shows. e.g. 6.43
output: 9.01
